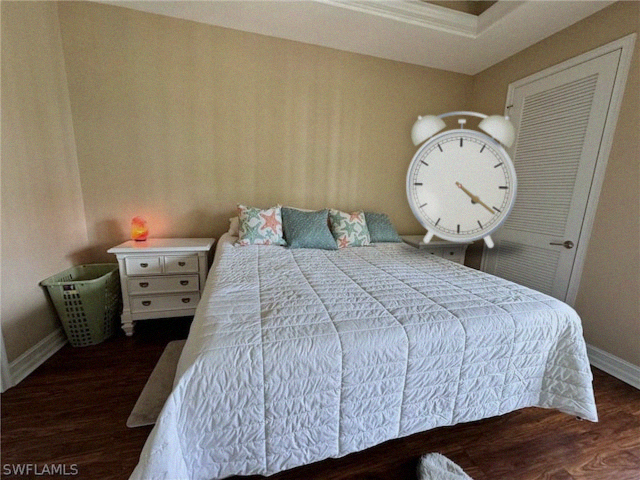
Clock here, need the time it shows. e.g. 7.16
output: 4.21
